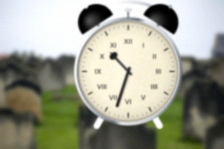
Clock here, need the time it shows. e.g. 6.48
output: 10.33
